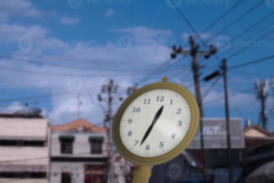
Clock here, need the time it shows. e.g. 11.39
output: 12.33
